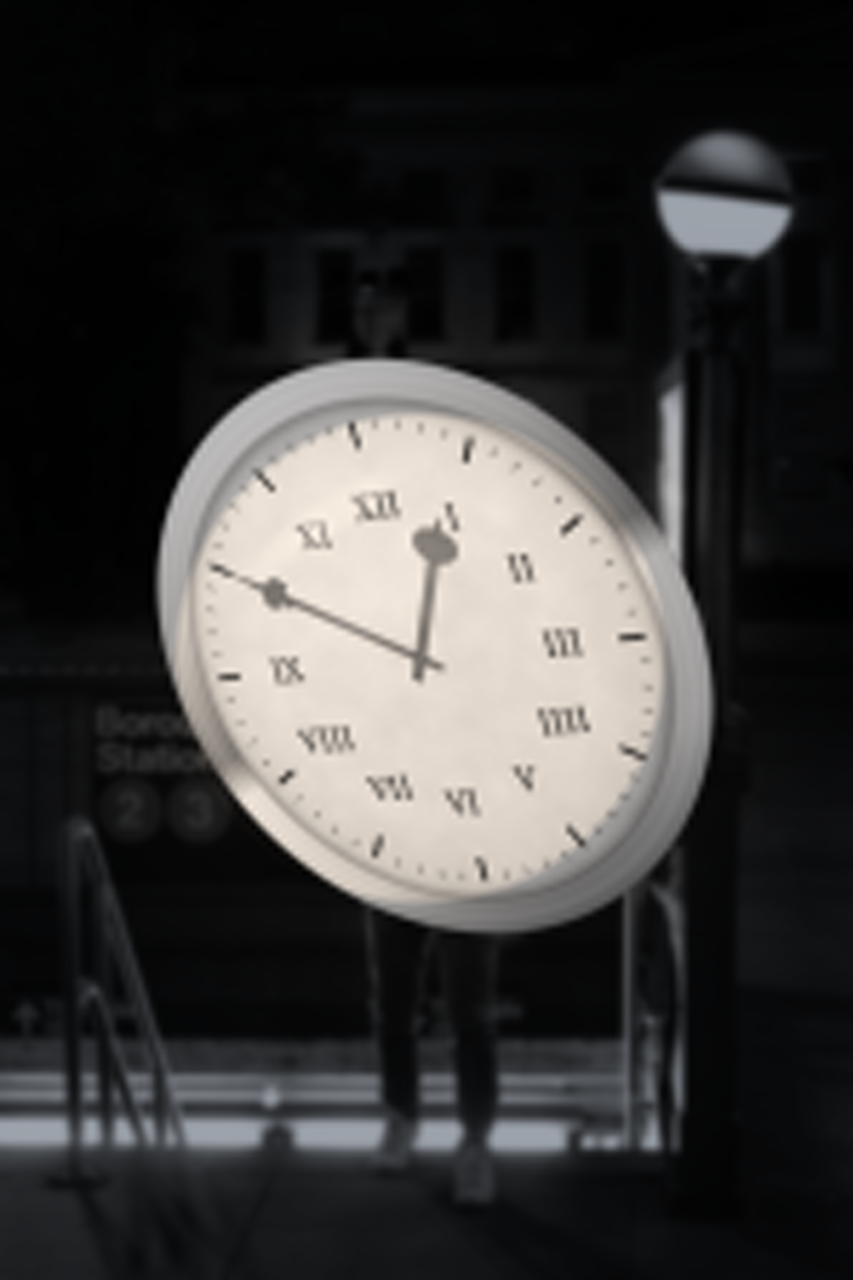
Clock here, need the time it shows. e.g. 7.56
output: 12.50
